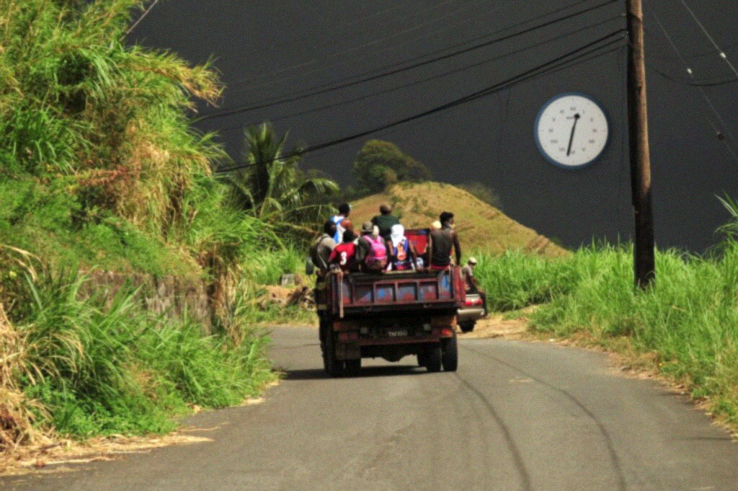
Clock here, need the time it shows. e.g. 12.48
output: 12.32
